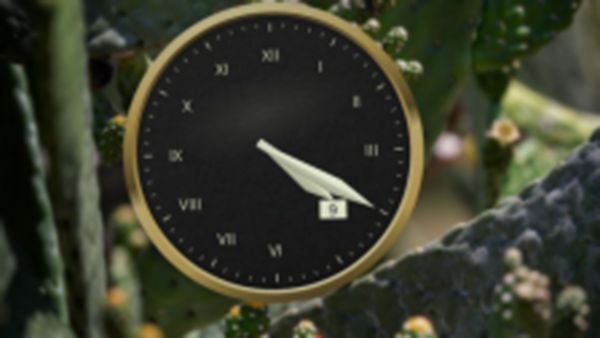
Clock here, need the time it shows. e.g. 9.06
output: 4.20
